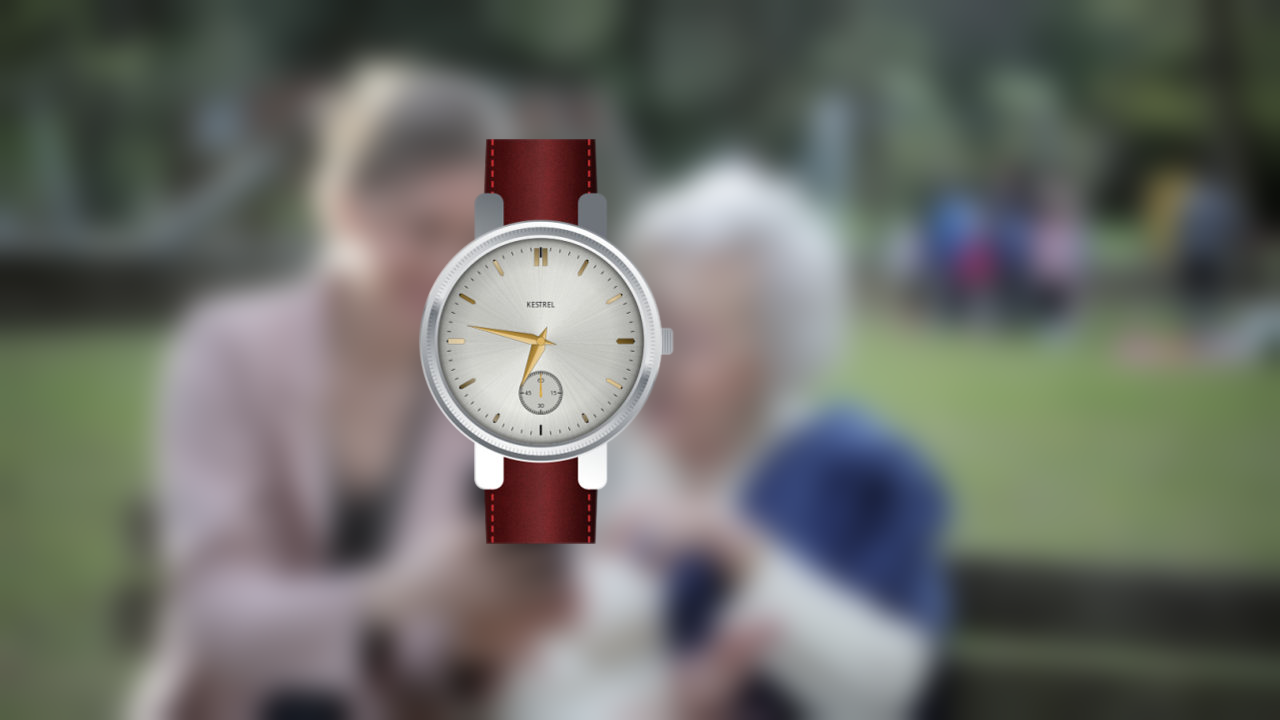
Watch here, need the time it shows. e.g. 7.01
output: 6.47
